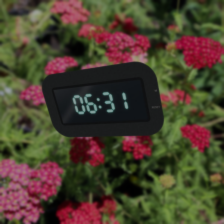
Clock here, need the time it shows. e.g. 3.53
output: 6.31
